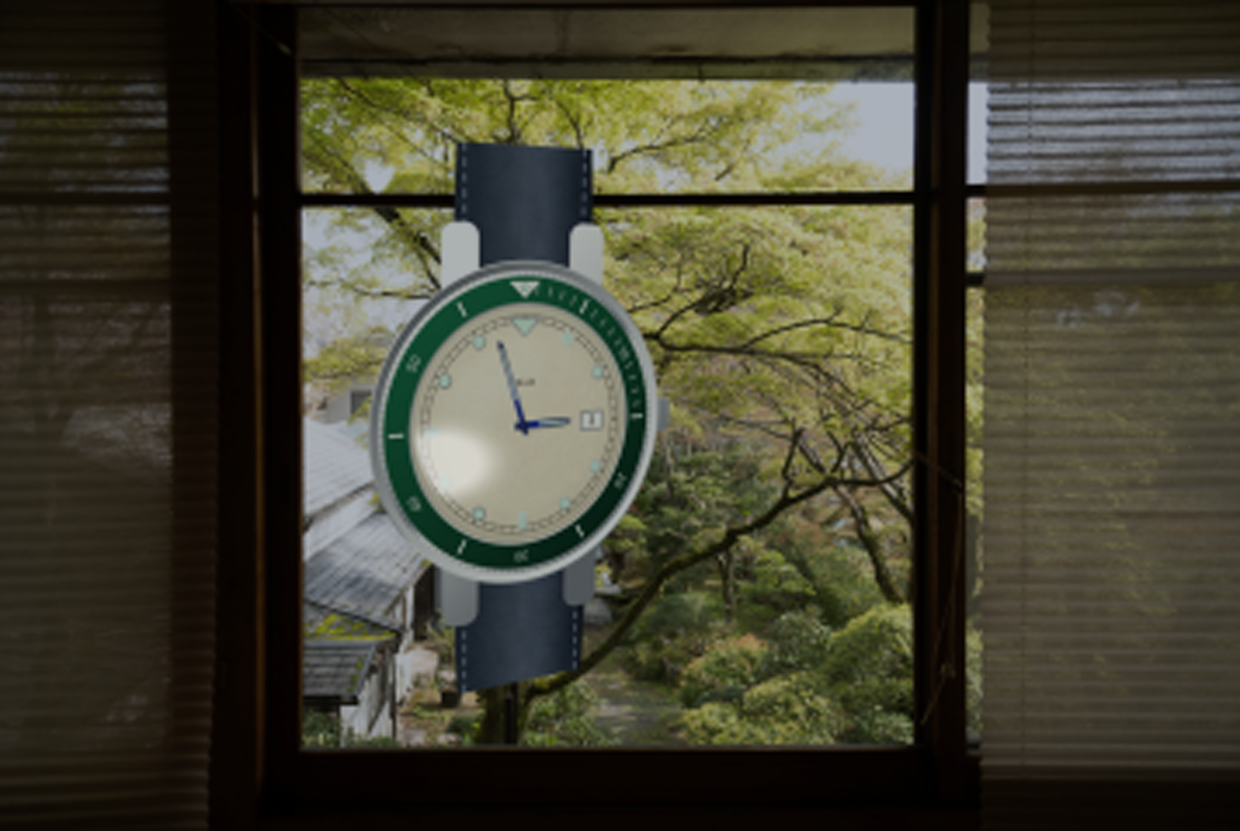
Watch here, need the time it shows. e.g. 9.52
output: 2.57
